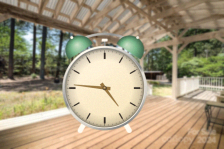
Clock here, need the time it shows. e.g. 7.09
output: 4.46
